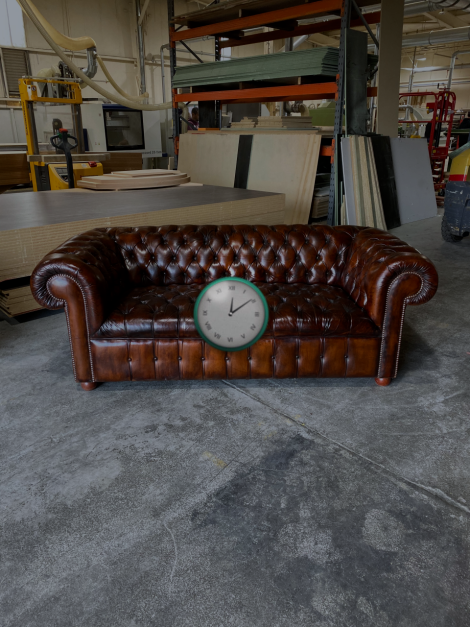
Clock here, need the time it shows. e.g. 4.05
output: 12.09
